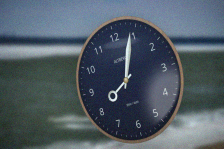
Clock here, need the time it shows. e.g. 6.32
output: 8.04
